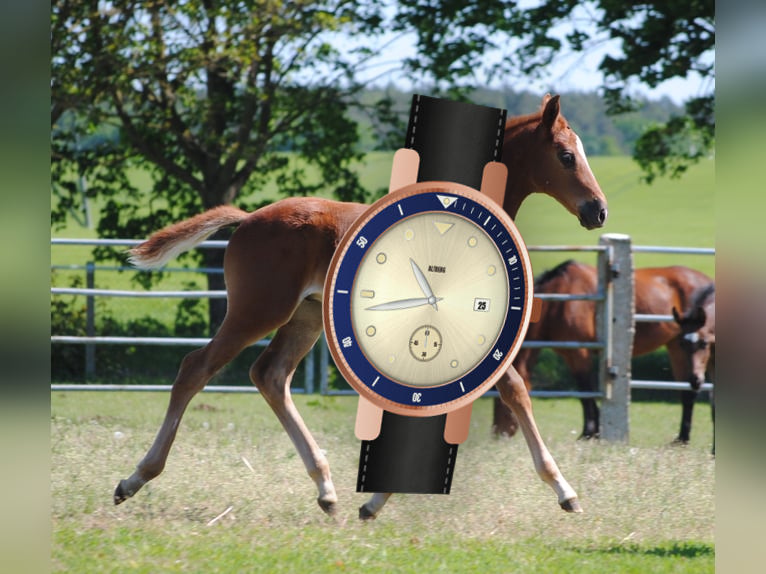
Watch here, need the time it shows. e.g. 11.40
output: 10.43
